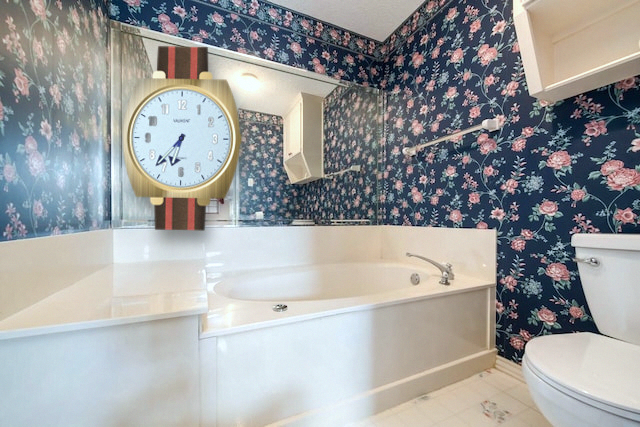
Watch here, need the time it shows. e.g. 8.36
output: 6.37
